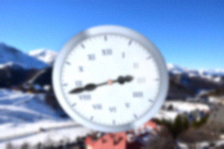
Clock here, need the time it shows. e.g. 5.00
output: 2.43
